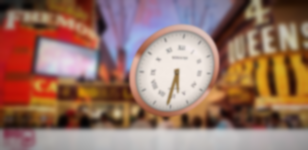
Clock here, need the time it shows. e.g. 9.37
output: 5.31
